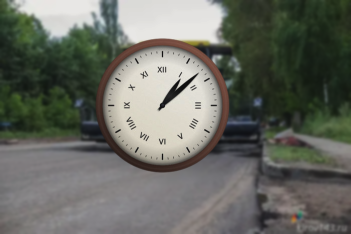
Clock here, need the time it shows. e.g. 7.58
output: 1.08
